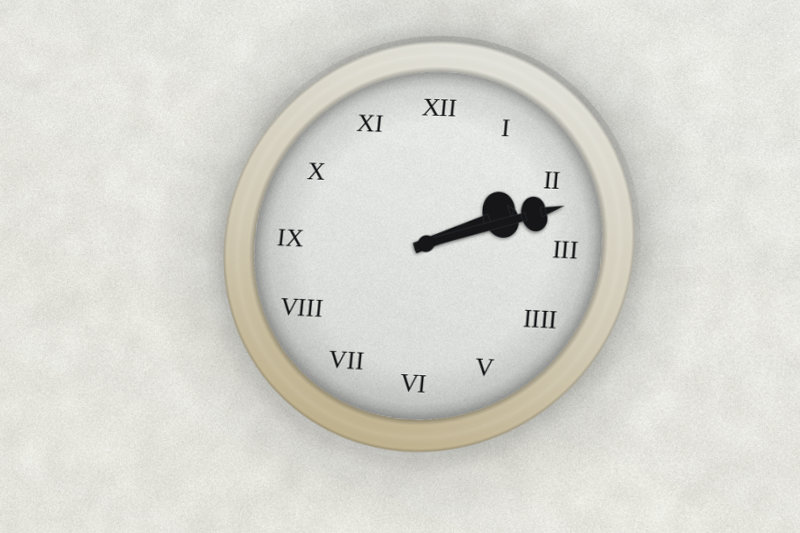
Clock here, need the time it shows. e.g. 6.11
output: 2.12
